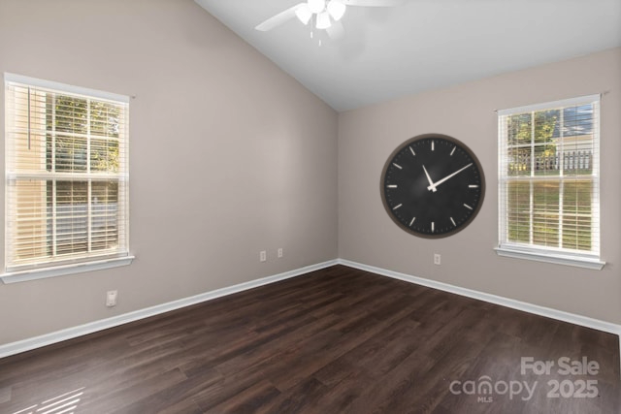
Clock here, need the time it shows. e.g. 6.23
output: 11.10
